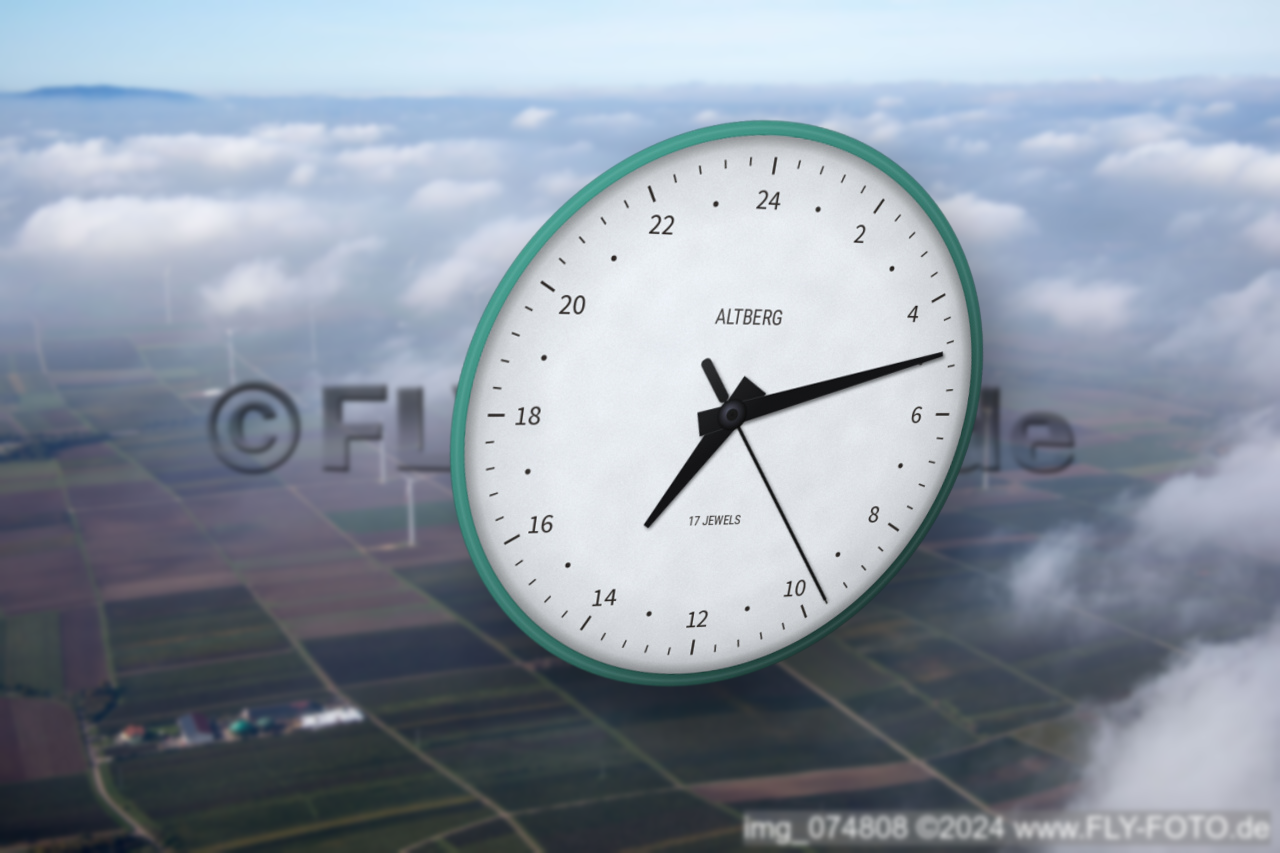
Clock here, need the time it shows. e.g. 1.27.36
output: 14.12.24
